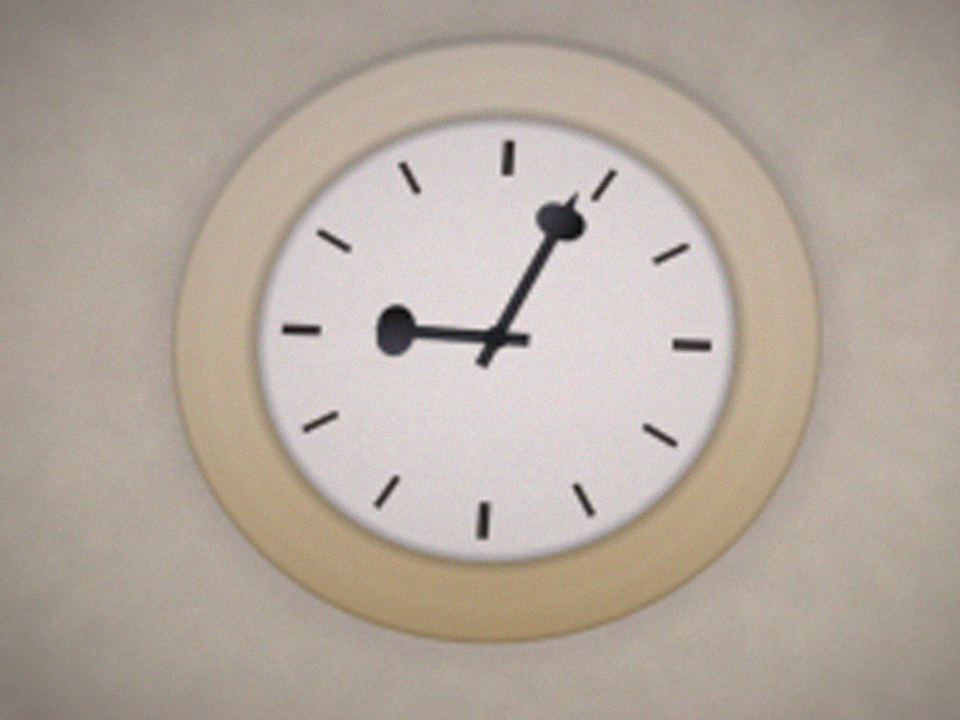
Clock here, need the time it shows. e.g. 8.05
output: 9.04
